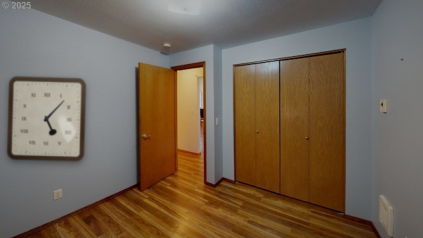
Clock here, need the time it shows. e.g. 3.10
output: 5.07
